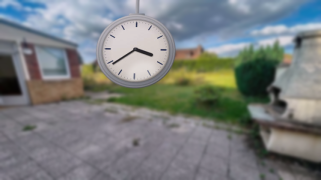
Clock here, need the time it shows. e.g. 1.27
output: 3.39
